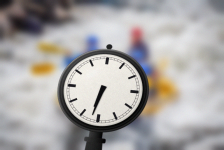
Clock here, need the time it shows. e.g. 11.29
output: 6.32
